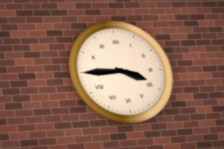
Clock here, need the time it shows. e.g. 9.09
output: 3.45
